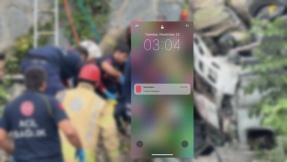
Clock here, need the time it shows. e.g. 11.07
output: 3.04
